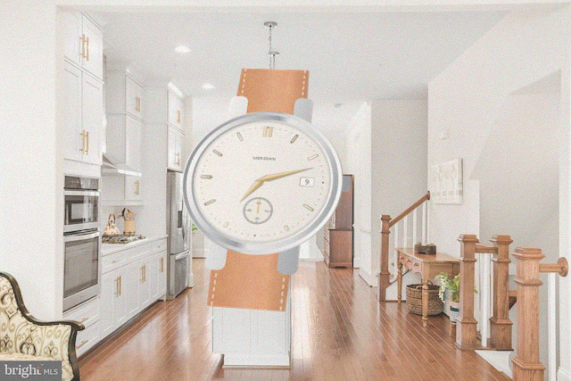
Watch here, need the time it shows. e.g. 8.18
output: 7.12
